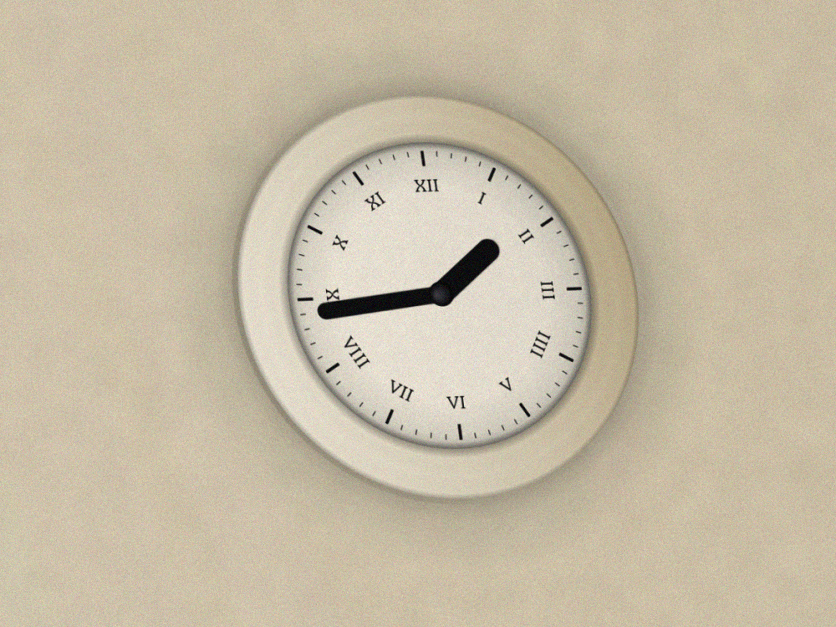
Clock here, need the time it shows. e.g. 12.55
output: 1.44
